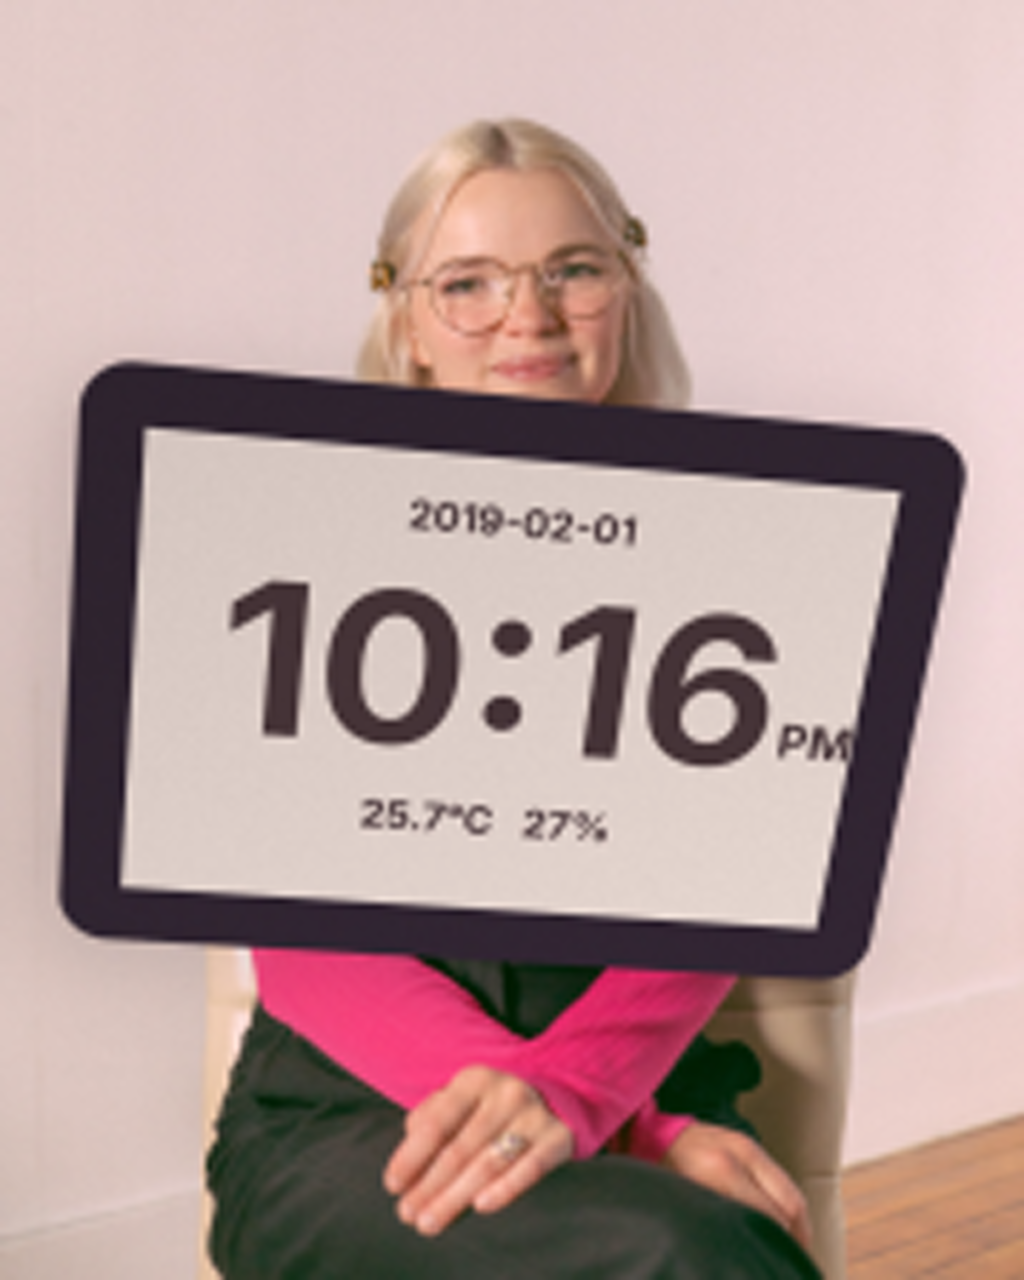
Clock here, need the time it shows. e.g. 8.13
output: 10.16
